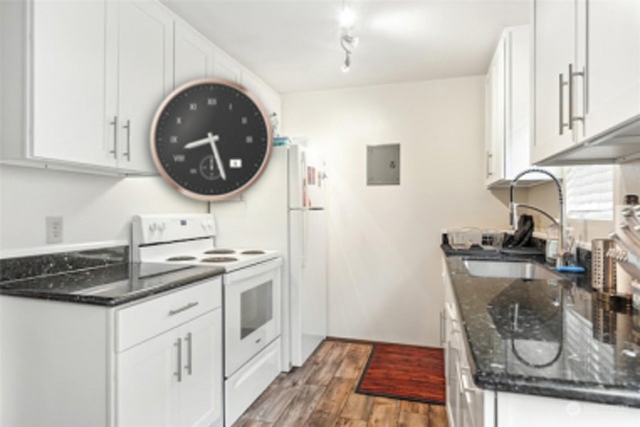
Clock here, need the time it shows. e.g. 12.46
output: 8.27
